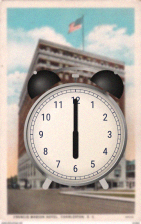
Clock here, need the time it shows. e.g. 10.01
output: 6.00
